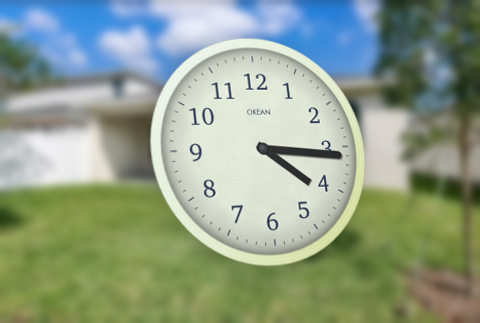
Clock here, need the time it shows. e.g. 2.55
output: 4.16
